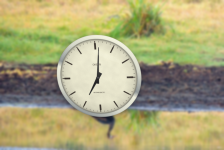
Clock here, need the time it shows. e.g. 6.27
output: 7.01
